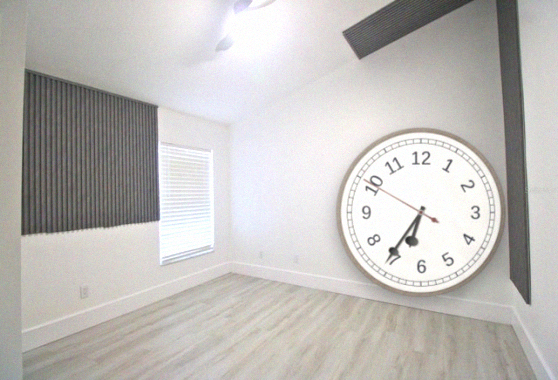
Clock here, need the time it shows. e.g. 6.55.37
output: 6.35.50
